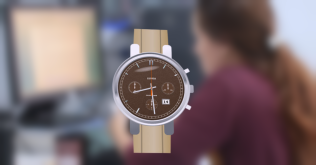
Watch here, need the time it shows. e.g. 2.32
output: 8.29
